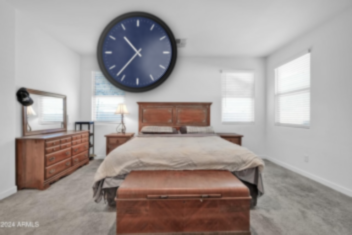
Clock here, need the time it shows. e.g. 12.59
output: 10.37
